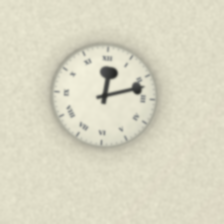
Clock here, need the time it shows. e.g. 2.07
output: 12.12
